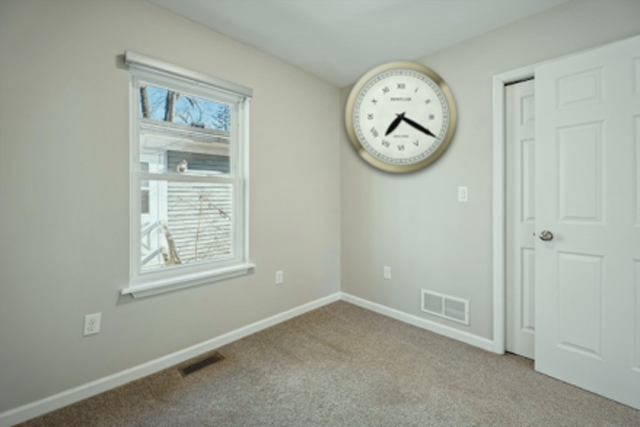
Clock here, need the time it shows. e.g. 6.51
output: 7.20
